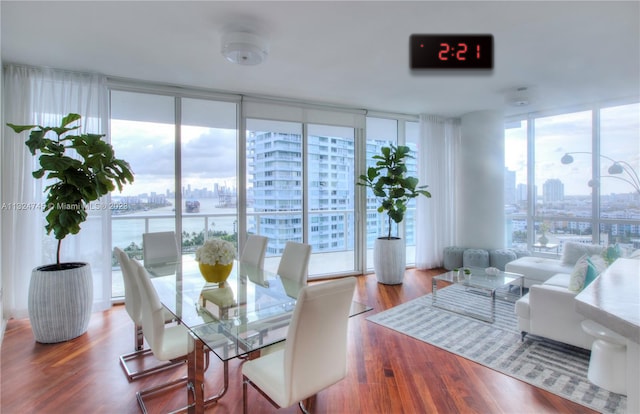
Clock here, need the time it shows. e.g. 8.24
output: 2.21
